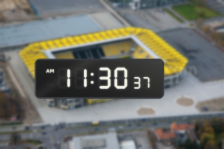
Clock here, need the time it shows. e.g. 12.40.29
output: 11.30.37
